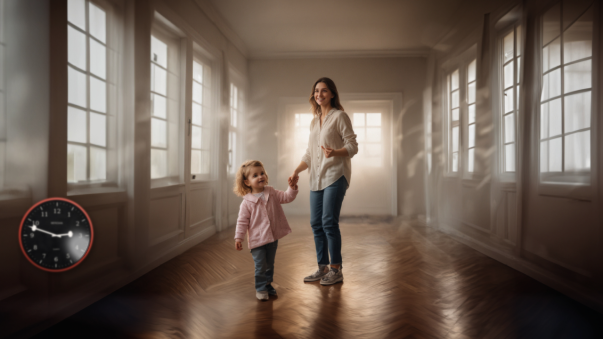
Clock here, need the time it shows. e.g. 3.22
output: 2.48
